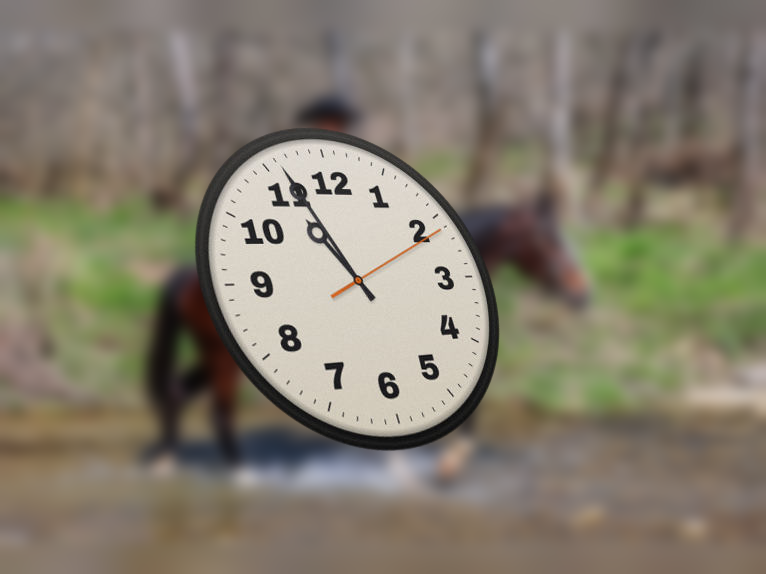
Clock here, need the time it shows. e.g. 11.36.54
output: 10.56.11
